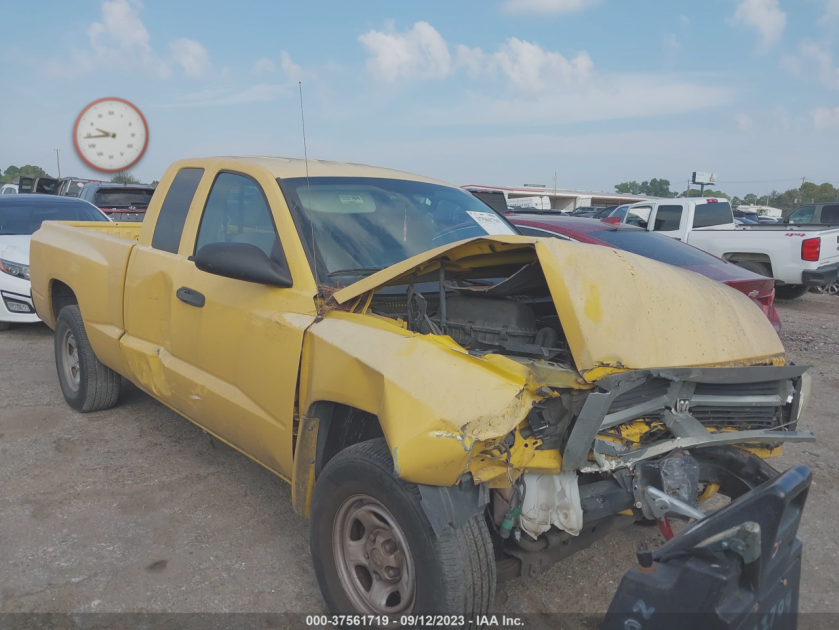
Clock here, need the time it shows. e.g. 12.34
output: 9.44
